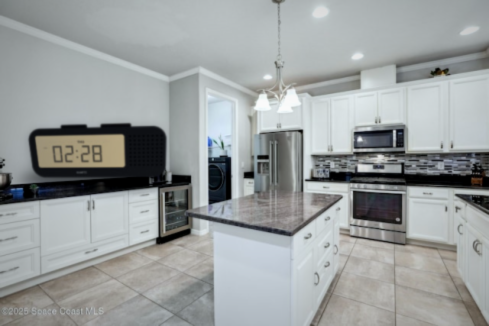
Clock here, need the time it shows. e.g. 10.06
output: 2.28
